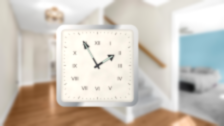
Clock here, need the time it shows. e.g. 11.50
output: 1.55
